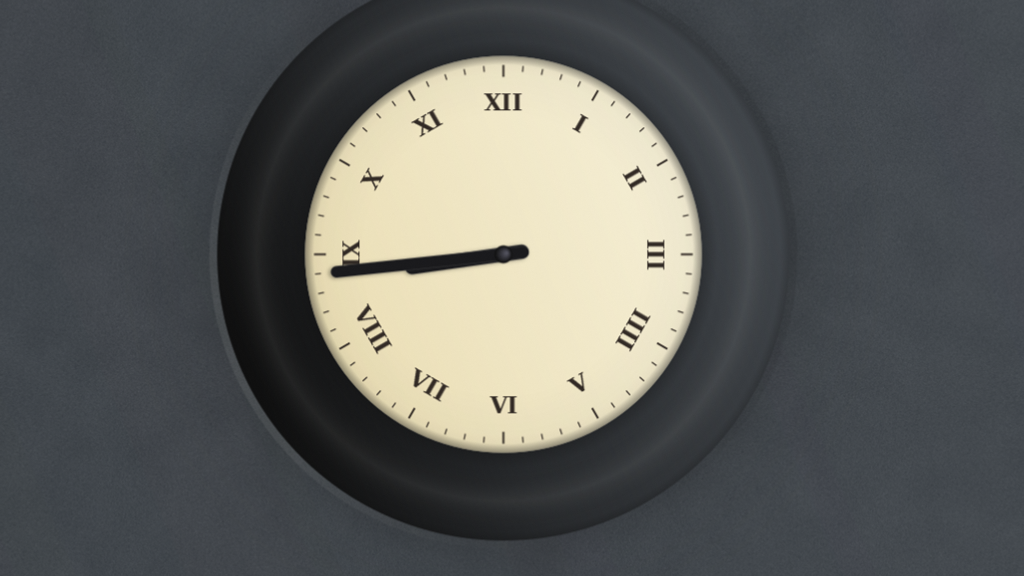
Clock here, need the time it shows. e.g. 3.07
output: 8.44
